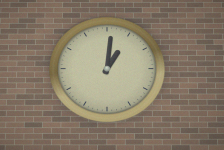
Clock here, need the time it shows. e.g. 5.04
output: 1.01
